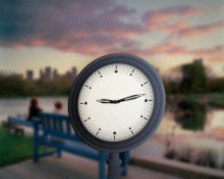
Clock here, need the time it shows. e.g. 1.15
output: 9.13
